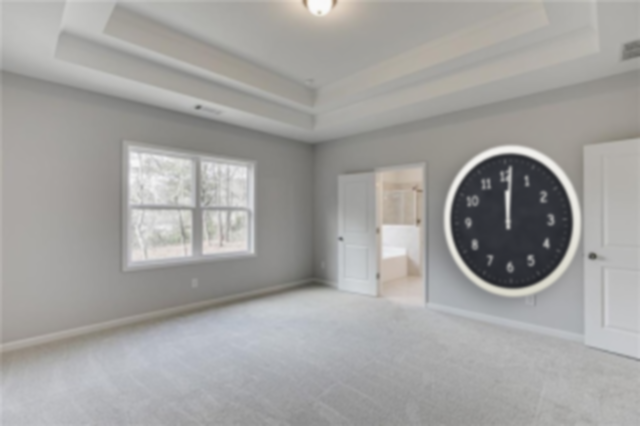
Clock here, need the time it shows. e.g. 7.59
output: 12.01
